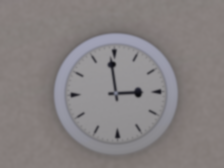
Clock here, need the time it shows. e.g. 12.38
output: 2.59
